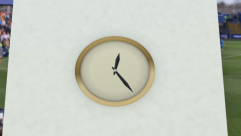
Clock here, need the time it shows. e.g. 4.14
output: 12.24
